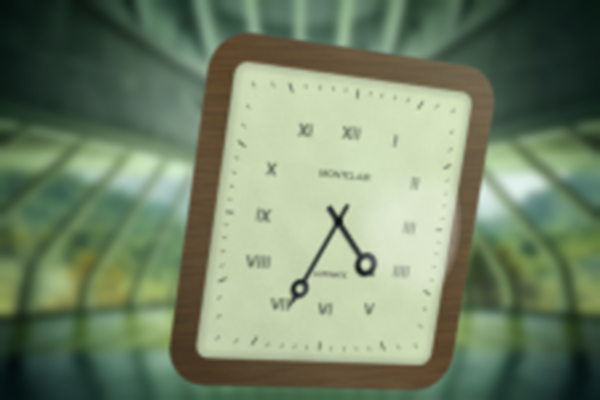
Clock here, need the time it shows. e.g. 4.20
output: 4.34
